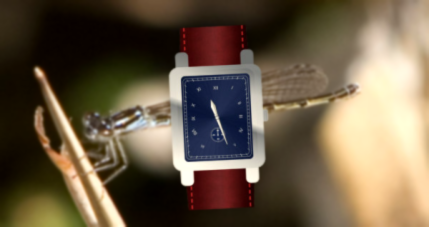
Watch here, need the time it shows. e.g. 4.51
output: 11.27
